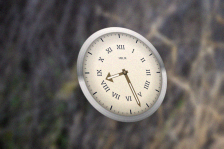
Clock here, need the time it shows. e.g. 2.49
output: 8.27
